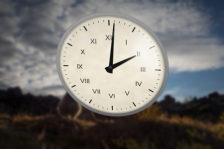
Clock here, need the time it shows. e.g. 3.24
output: 2.01
